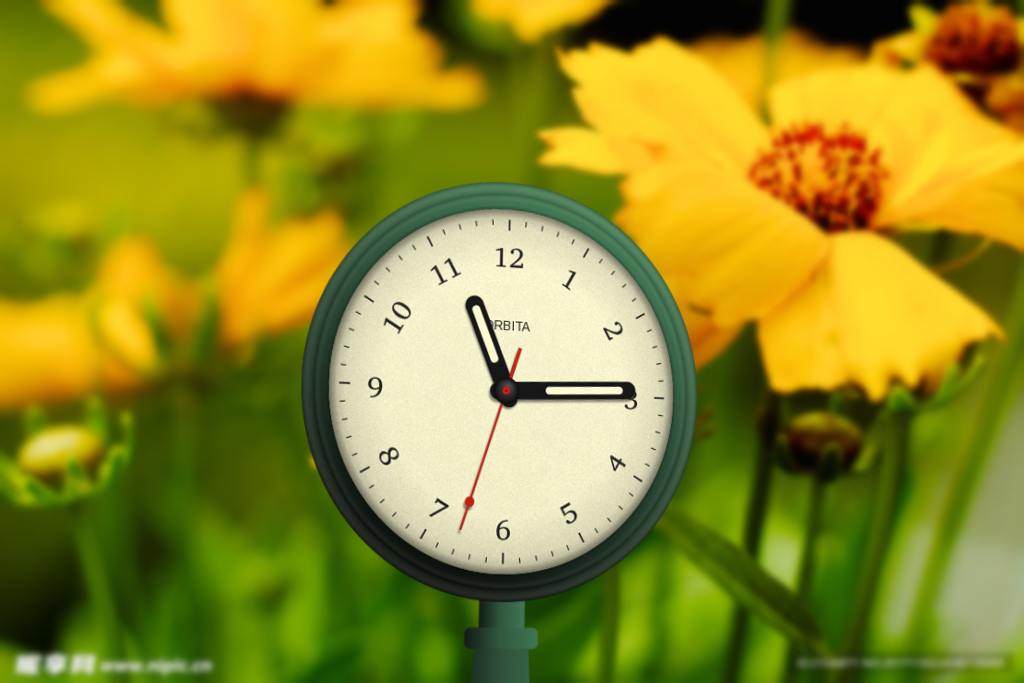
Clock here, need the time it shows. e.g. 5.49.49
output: 11.14.33
